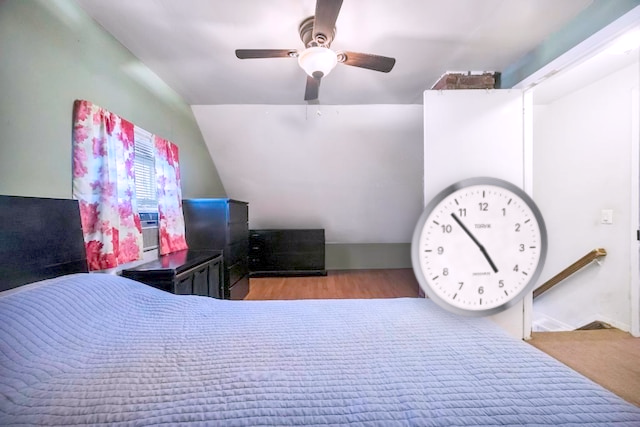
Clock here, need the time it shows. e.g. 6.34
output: 4.53
